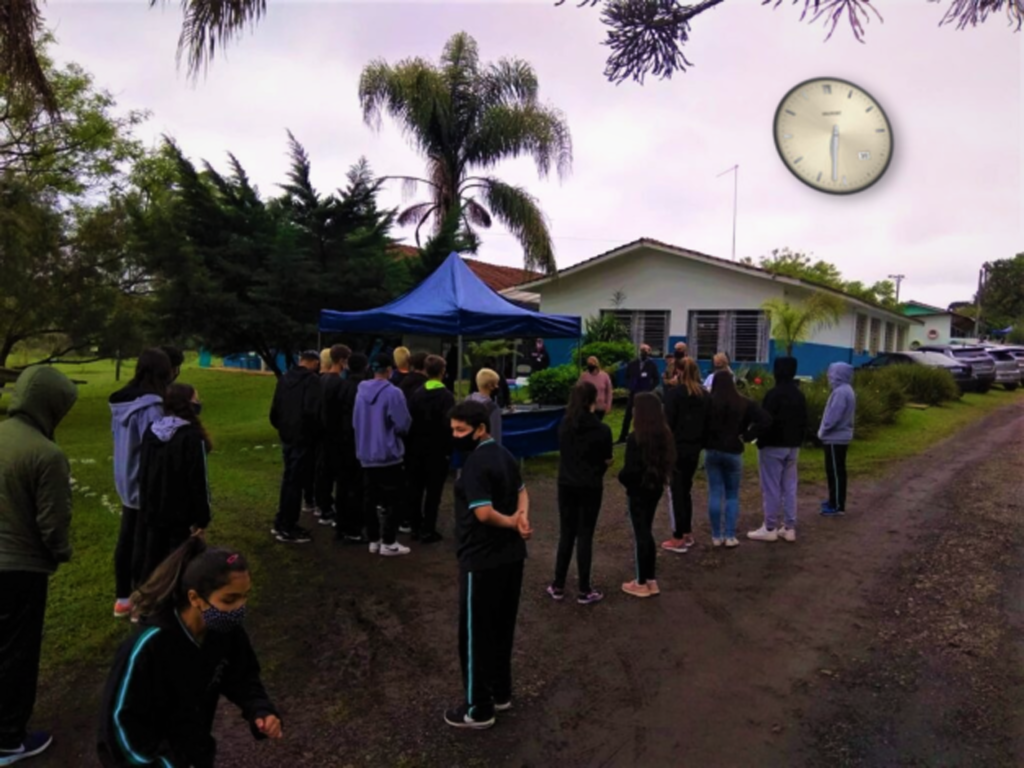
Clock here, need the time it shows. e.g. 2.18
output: 6.32
